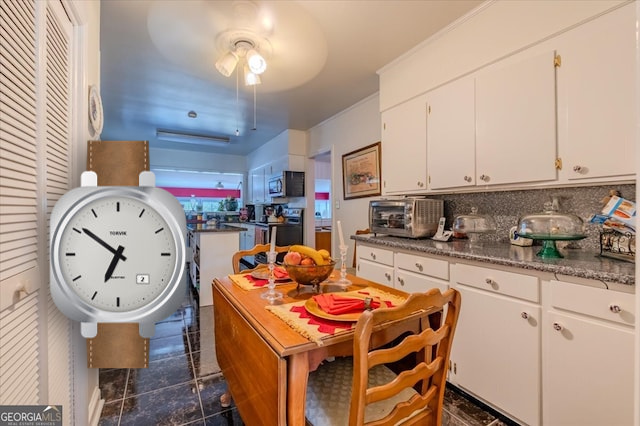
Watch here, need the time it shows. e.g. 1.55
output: 6.51
